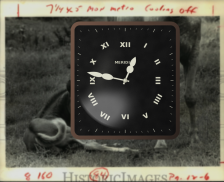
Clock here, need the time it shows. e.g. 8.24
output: 12.47
